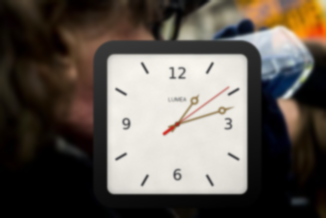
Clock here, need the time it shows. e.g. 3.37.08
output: 1.12.09
